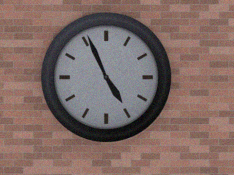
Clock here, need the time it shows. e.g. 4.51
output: 4.56
